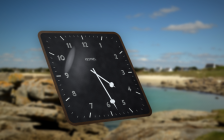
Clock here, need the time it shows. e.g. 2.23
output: 4.28
